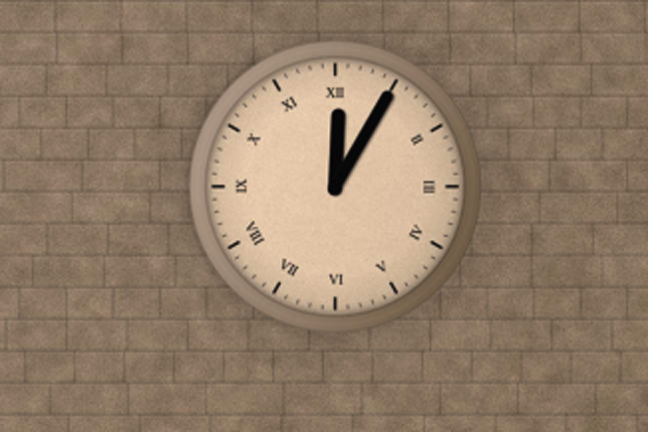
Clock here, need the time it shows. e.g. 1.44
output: 12.05
